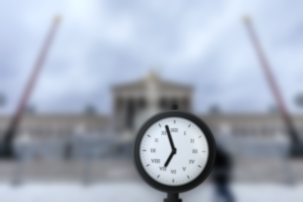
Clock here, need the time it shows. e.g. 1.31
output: 6.57
